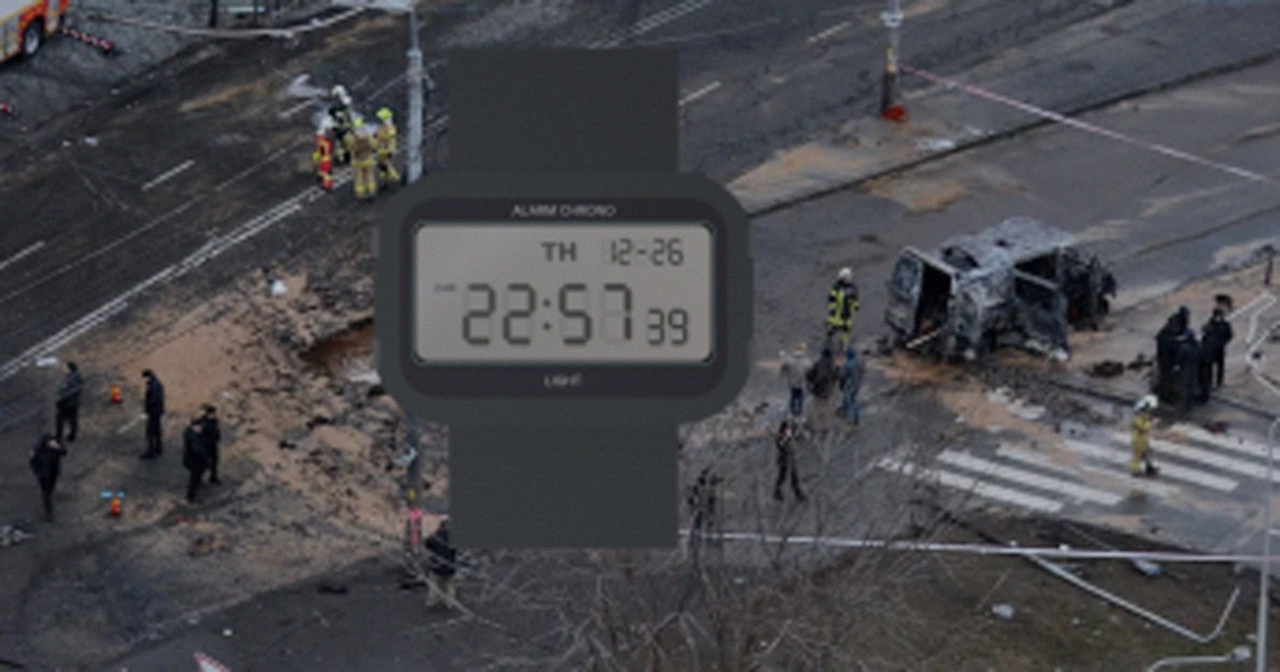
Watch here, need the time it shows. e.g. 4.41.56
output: 22.57.39
